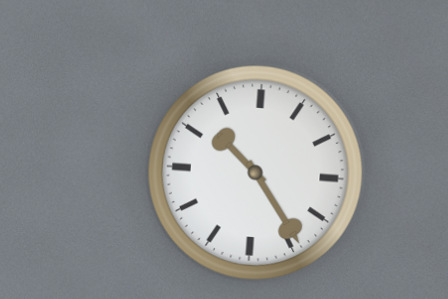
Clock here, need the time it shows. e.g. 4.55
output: 10.24
